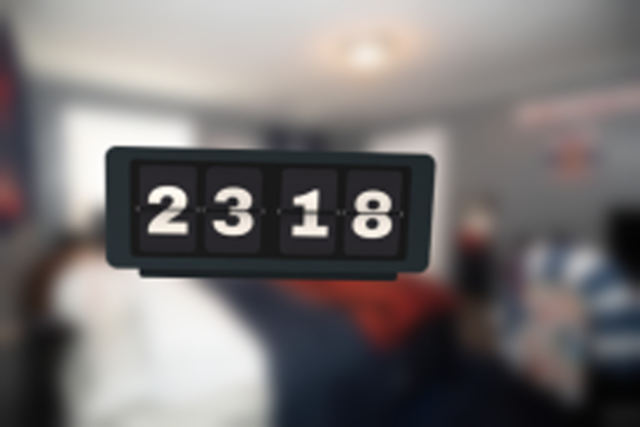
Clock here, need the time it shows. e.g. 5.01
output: 23.18
